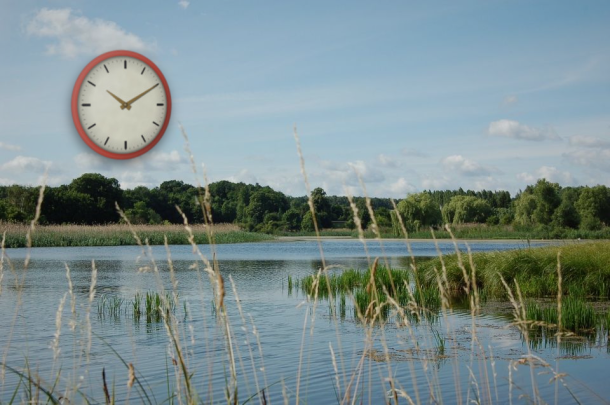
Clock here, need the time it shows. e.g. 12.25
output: 10.10
